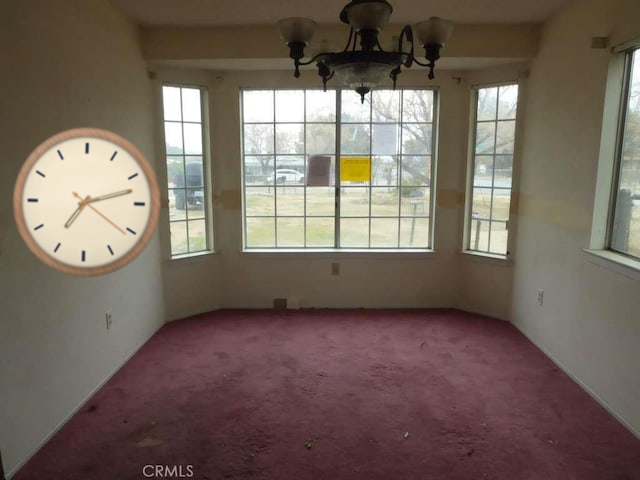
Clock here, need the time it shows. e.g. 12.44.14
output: 7.12.21
